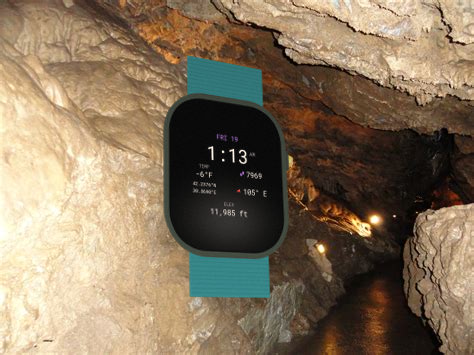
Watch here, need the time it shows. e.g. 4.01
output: 1.13
